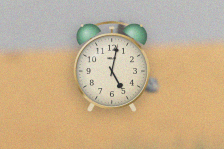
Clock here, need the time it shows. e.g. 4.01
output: 5.02
